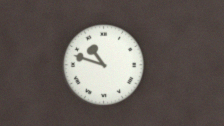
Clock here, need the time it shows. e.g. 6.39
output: 10.48
